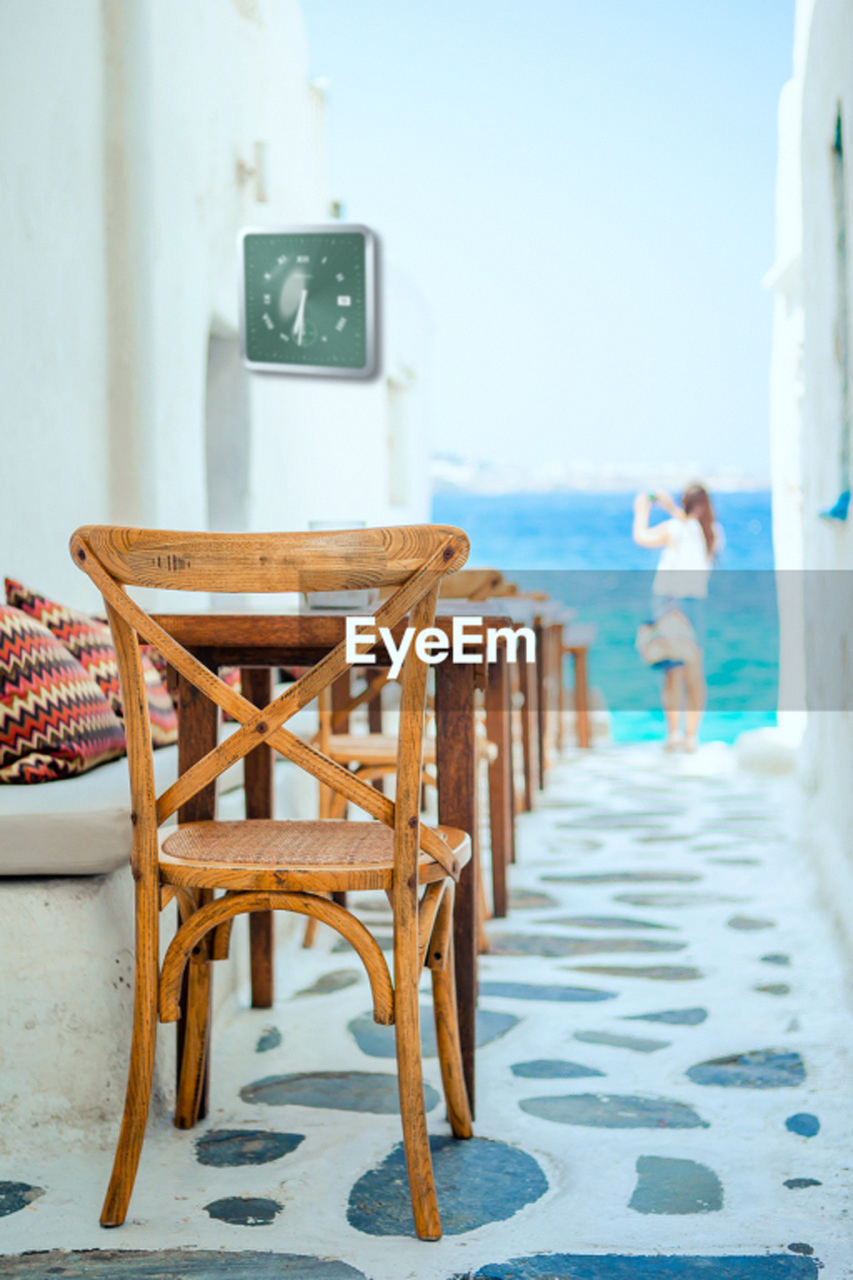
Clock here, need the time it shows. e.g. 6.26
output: 6.31
